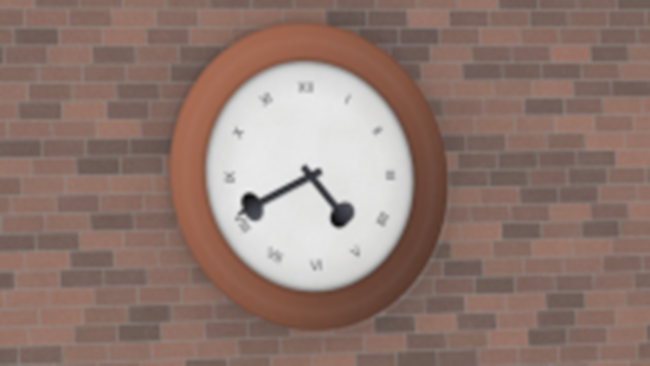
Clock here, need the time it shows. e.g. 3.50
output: 4.41
